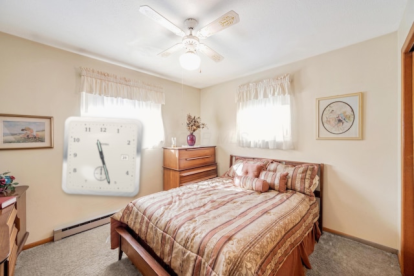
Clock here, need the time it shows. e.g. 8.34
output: 11.27
